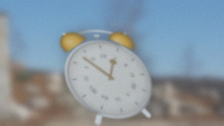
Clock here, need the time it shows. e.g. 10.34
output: 12.53
